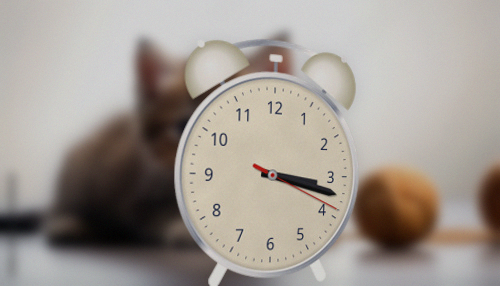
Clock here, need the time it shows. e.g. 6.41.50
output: 3.17.19
